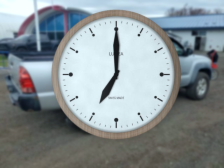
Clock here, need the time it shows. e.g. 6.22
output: 7.00
